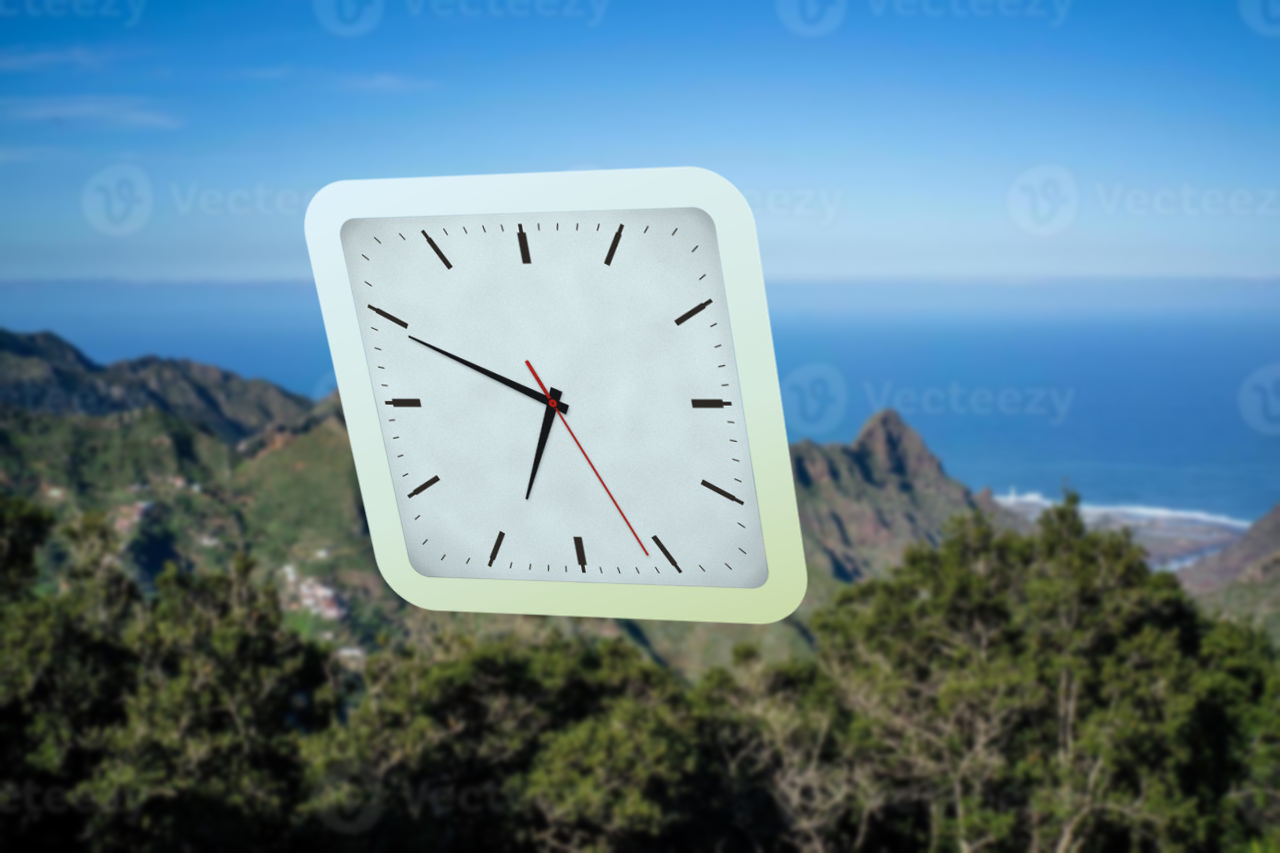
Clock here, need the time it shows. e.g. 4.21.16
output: 6.49.26
